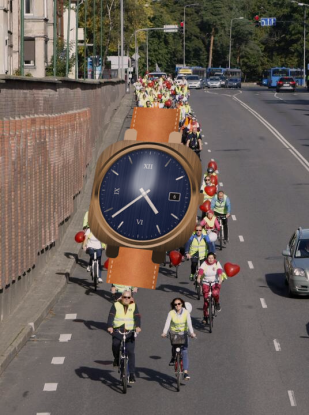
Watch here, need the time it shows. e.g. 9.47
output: 4.38
